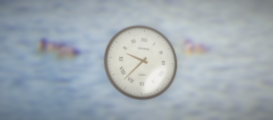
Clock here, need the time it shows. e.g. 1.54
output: 9.37
